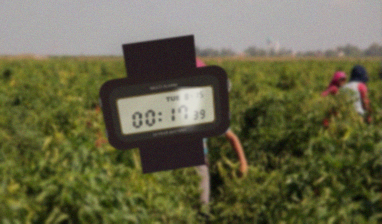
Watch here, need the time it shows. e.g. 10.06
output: 0.17
